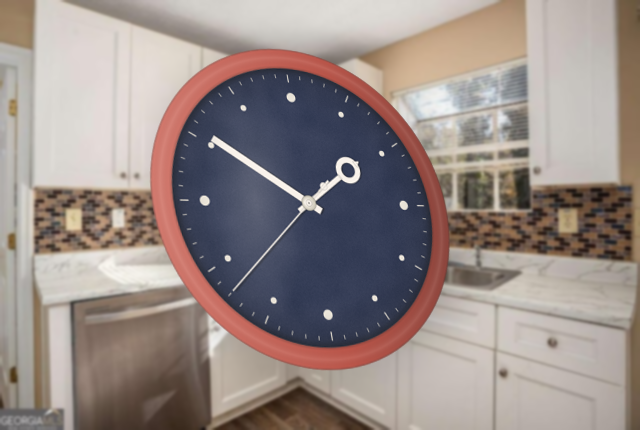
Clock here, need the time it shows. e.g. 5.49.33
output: 1.50.38
